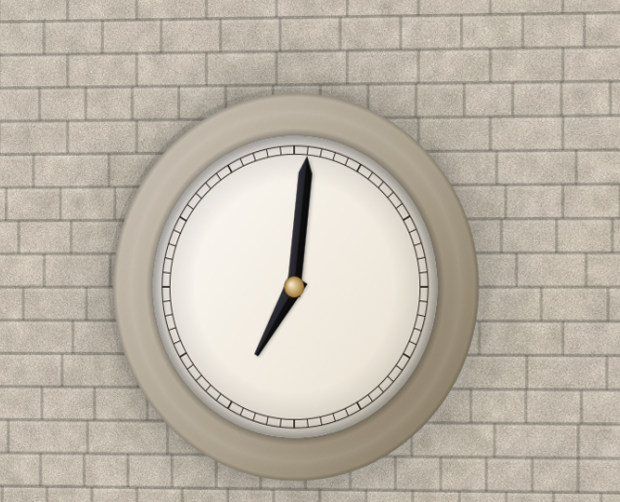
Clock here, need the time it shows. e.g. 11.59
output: 7.01
